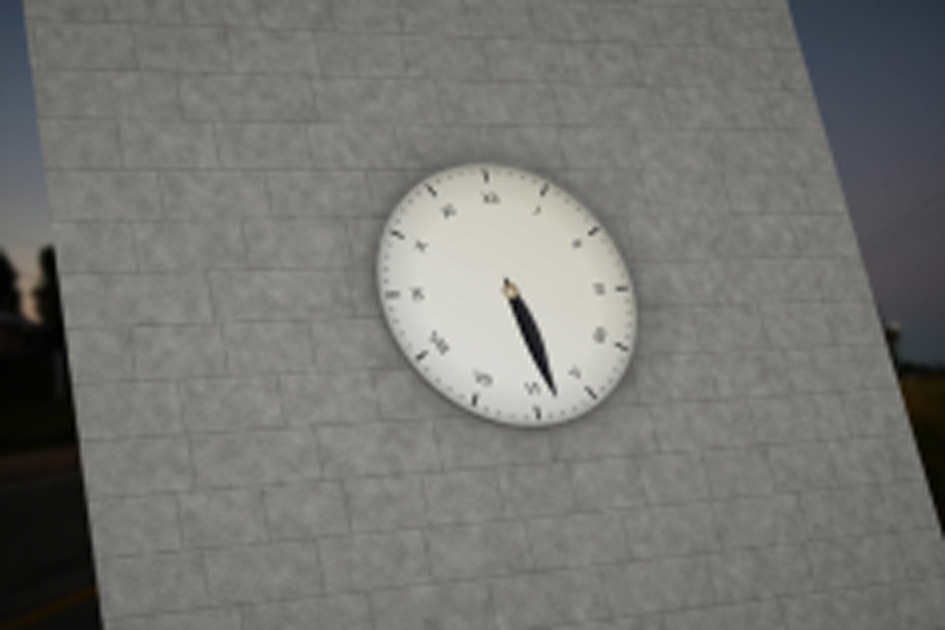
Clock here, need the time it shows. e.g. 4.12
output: 5.28
